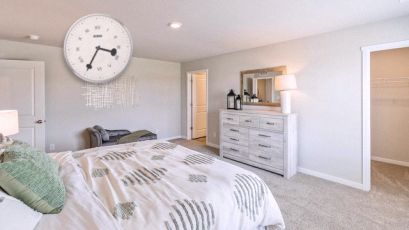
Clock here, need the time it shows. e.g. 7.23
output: 3.35
